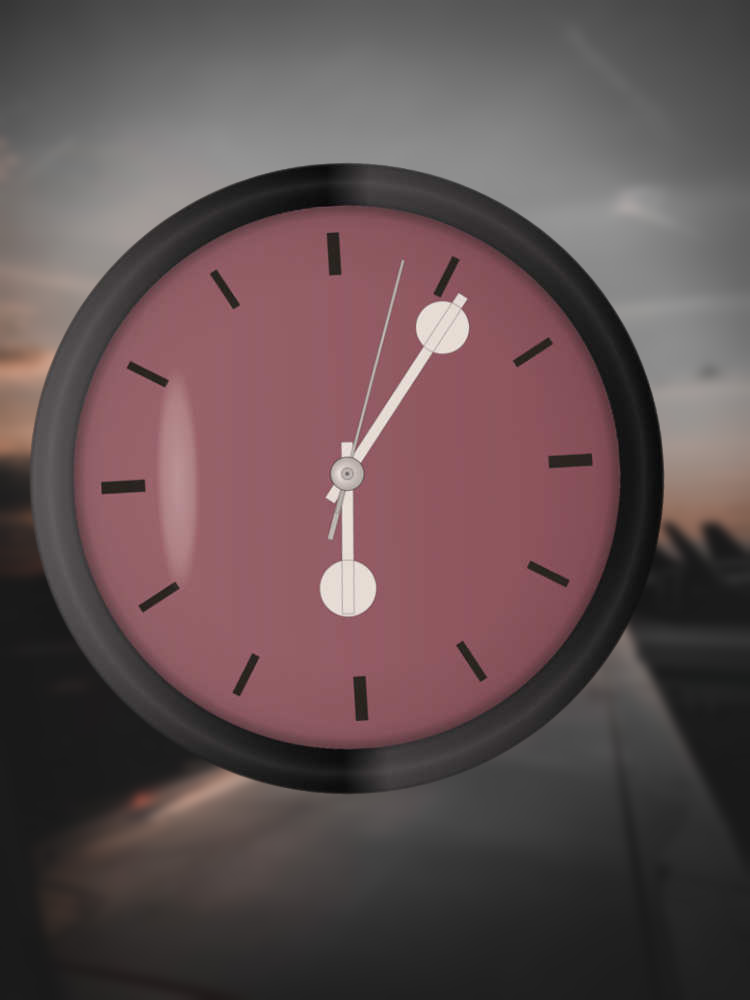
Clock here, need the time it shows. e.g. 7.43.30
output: 6.06.03
